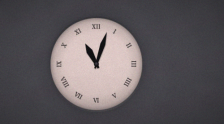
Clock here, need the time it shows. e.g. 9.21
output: 11.03
